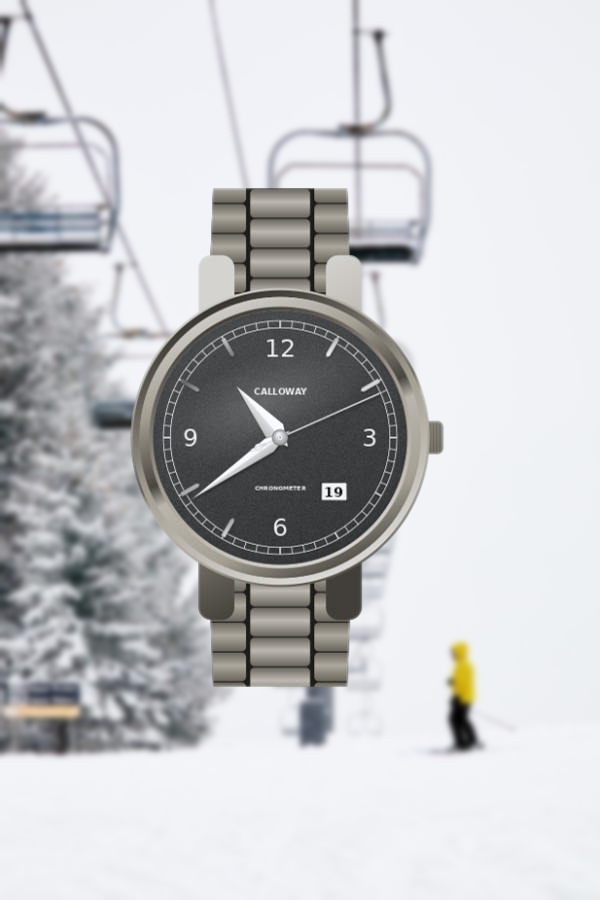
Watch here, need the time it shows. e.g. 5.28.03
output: 10.39.11
